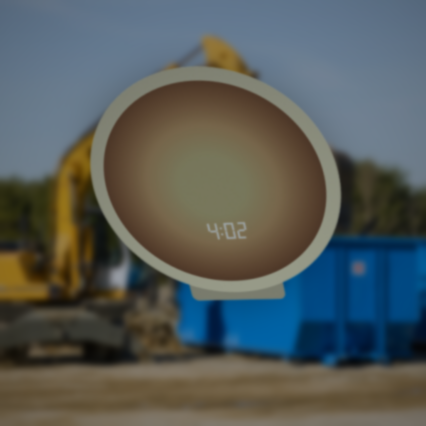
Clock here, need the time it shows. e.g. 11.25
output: 4.02
